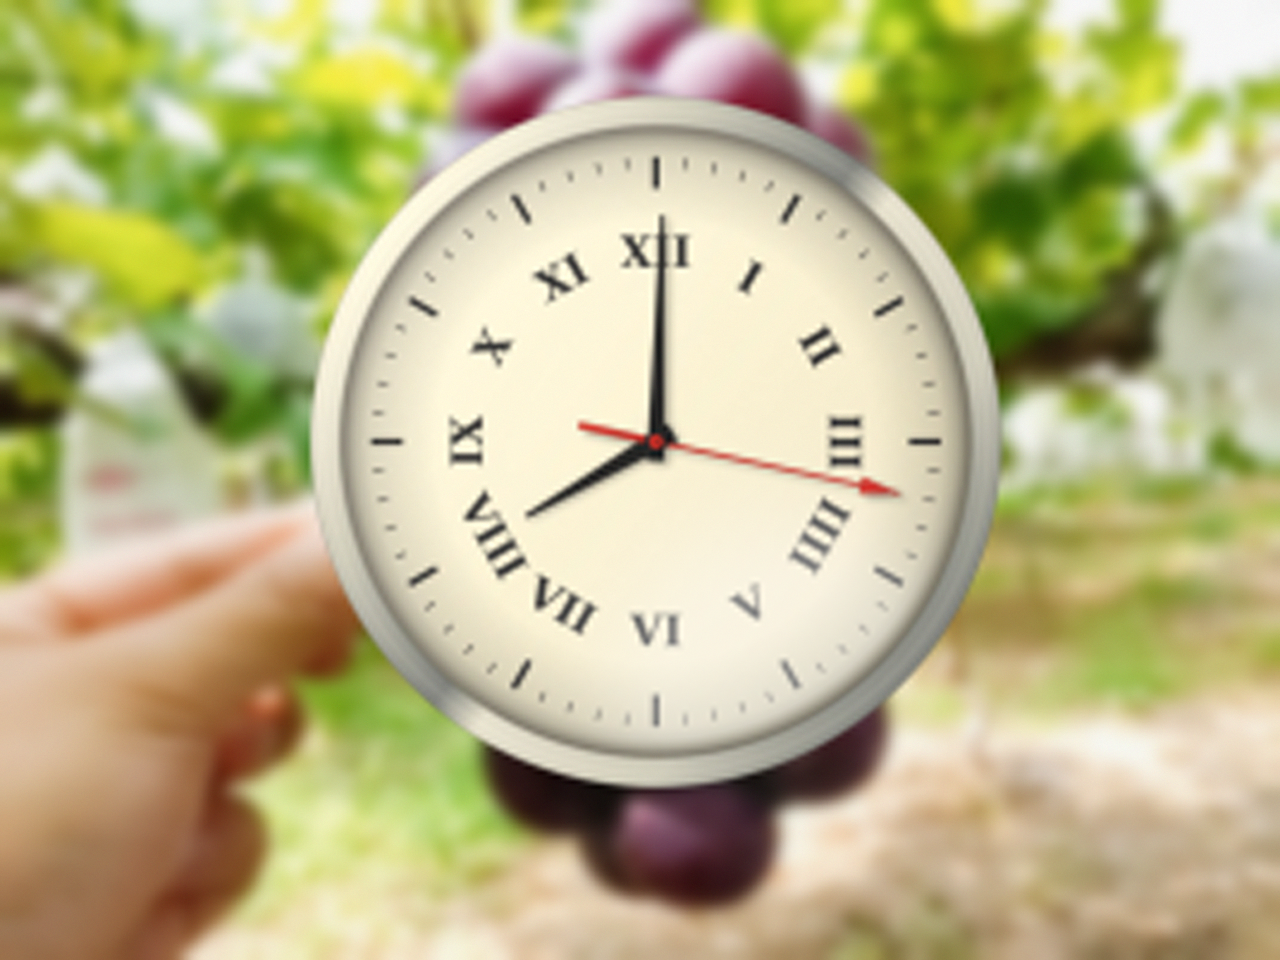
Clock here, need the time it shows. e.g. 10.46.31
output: 8.00.17
